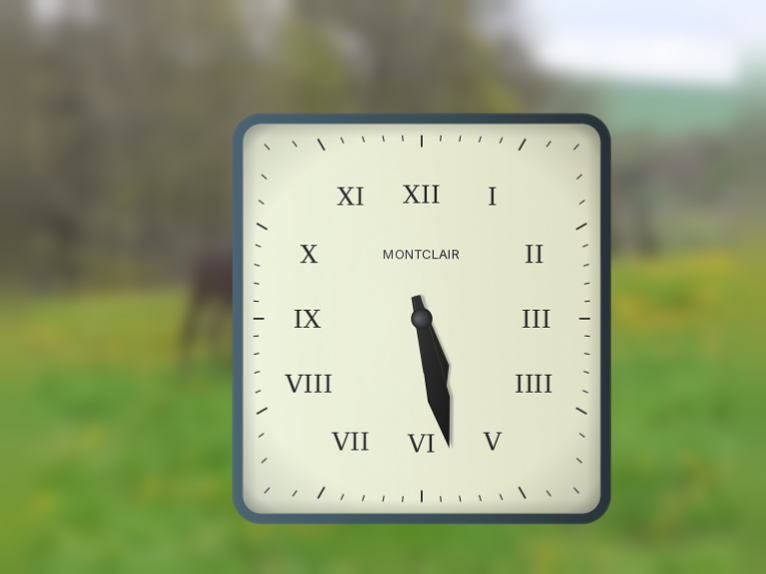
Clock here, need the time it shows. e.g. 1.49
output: 5.28
